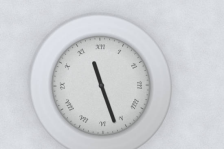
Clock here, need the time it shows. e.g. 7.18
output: 11.27
